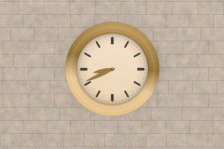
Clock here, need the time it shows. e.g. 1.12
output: 8.41
